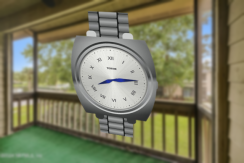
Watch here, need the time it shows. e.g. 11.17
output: 8.14
